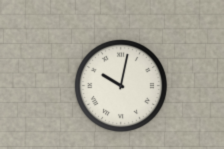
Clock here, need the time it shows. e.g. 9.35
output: 10.02
